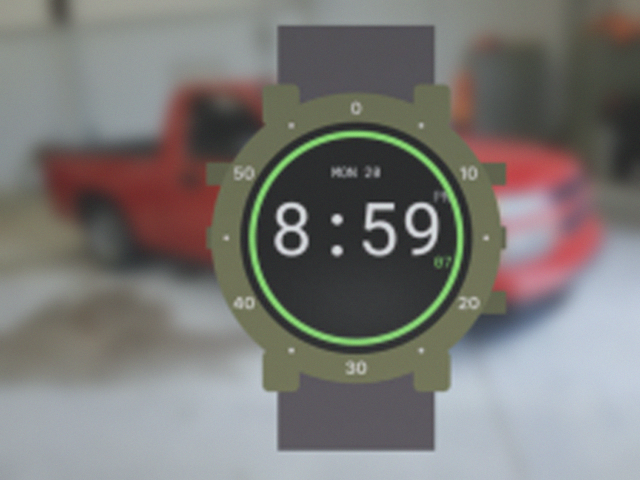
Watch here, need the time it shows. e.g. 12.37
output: 8.59
